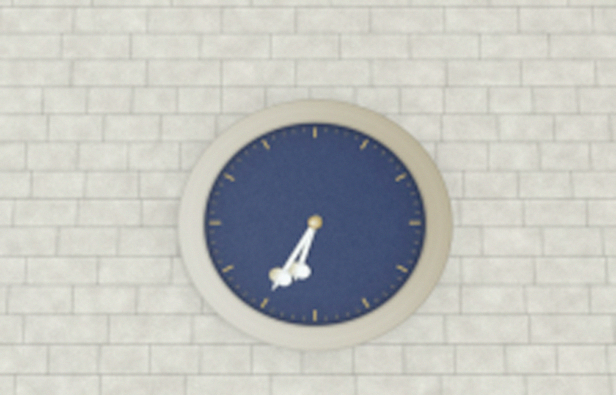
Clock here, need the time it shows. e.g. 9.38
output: 6.35
